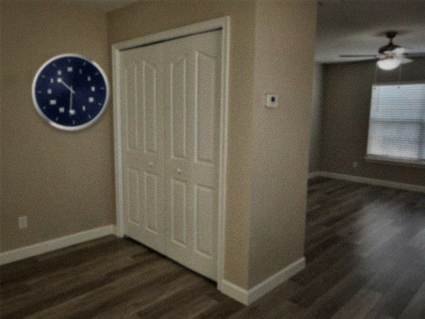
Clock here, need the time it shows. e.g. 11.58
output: 10.31
